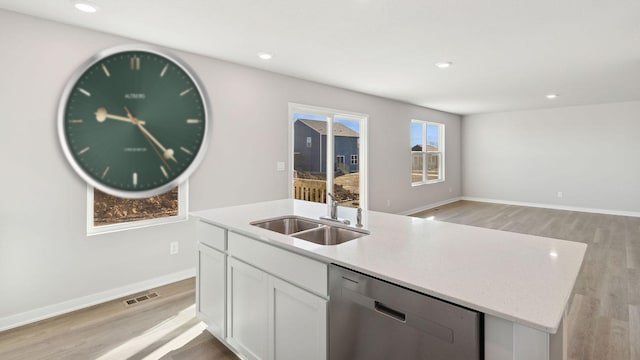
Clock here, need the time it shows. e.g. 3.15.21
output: 9.22.24
